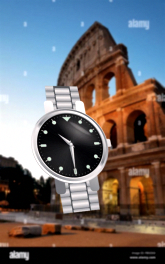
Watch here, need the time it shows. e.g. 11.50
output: 10.30
